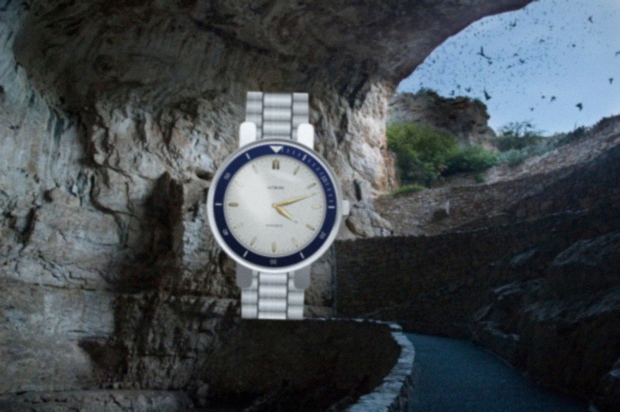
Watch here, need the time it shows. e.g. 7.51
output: 4.12
